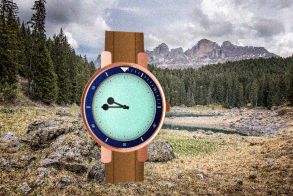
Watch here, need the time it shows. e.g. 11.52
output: 9.45
